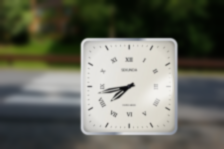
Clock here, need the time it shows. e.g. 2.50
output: 7.43
